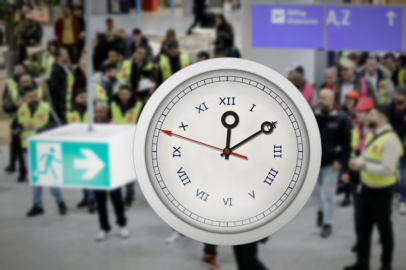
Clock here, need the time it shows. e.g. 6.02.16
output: 12.09.48
